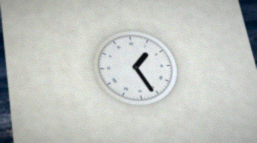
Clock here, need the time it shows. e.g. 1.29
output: 1.26
